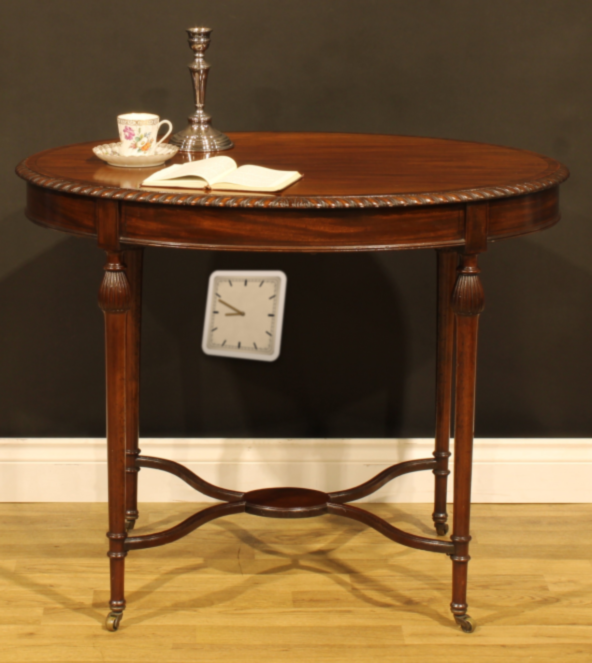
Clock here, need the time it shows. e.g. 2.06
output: 8.49
